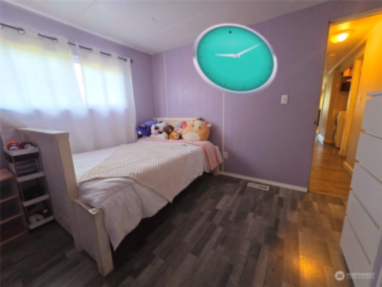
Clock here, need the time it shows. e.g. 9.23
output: 9.11
